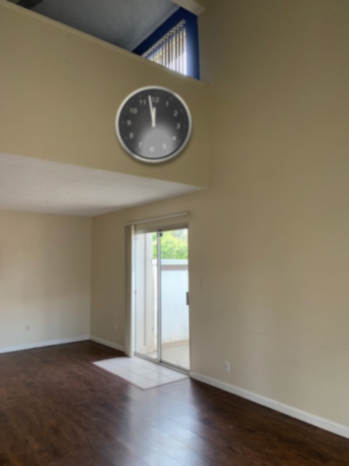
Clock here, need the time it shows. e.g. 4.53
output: 11.58
